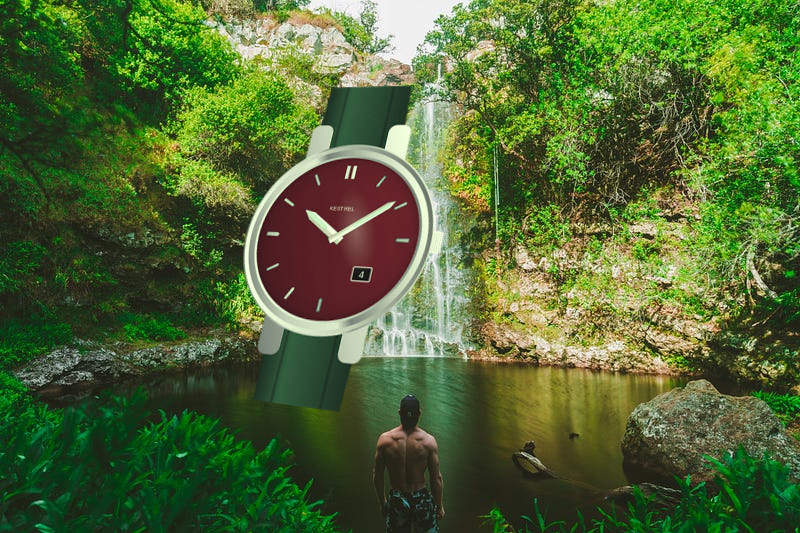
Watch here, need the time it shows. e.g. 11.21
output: 10.09
